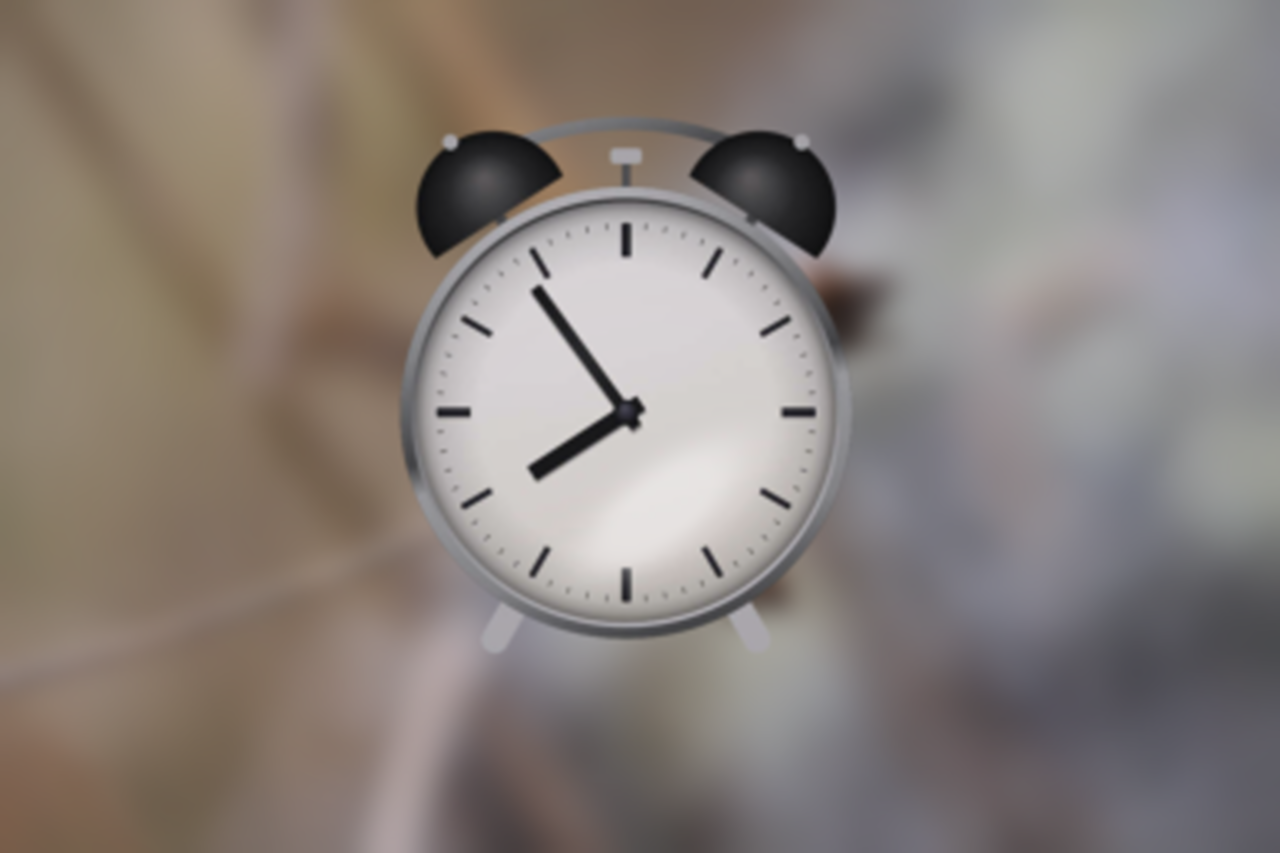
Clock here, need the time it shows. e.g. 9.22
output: 7.54
